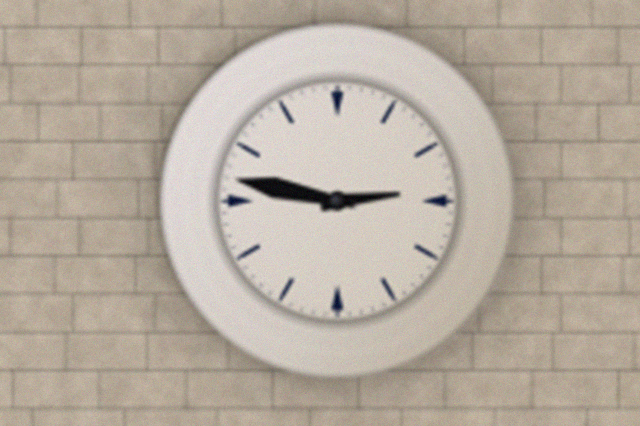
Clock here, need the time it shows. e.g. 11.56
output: 2.47
